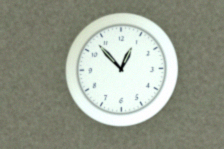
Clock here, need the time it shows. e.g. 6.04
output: 12.53
